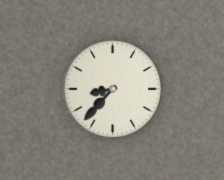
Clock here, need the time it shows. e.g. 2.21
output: 8.37
